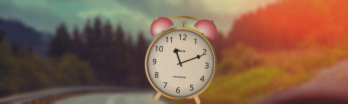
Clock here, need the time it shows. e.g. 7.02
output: 11.11
